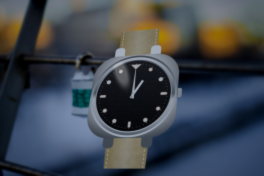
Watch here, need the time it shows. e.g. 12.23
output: 1.00
